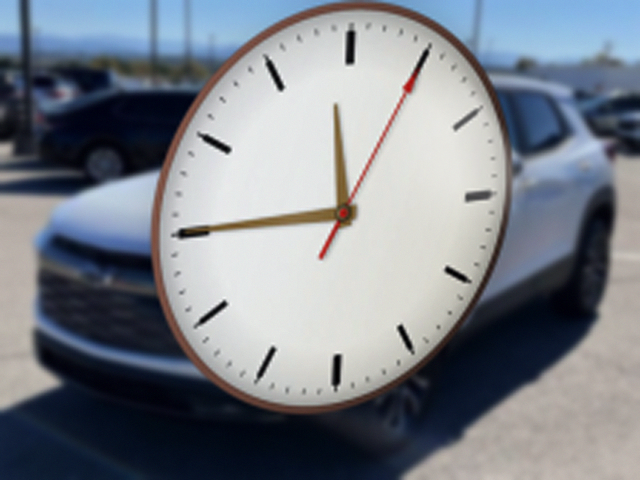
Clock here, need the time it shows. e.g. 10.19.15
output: 11.45.05
